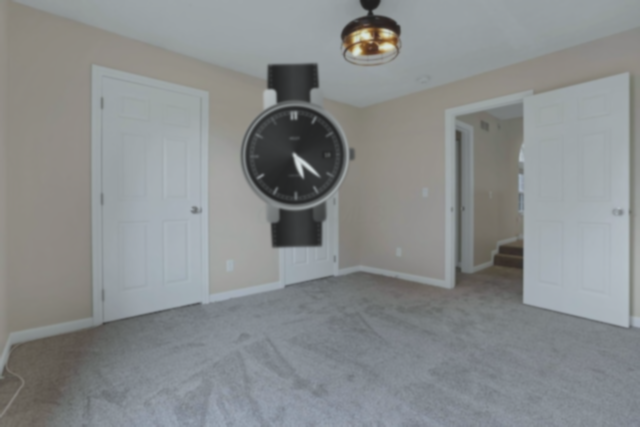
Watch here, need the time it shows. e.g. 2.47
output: 5.22
